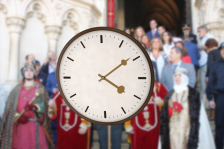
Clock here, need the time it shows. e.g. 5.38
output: 4.09
